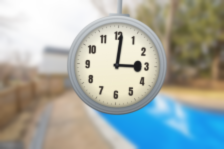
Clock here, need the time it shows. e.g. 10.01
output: 3.01
